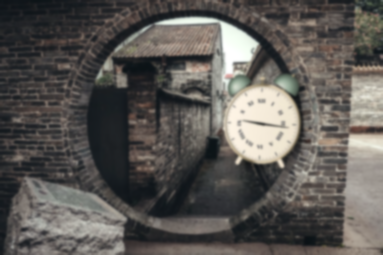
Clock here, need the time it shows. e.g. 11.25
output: 9.16
